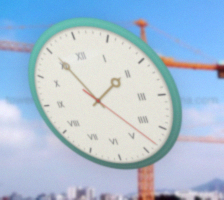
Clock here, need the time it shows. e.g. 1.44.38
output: 1.55.23
